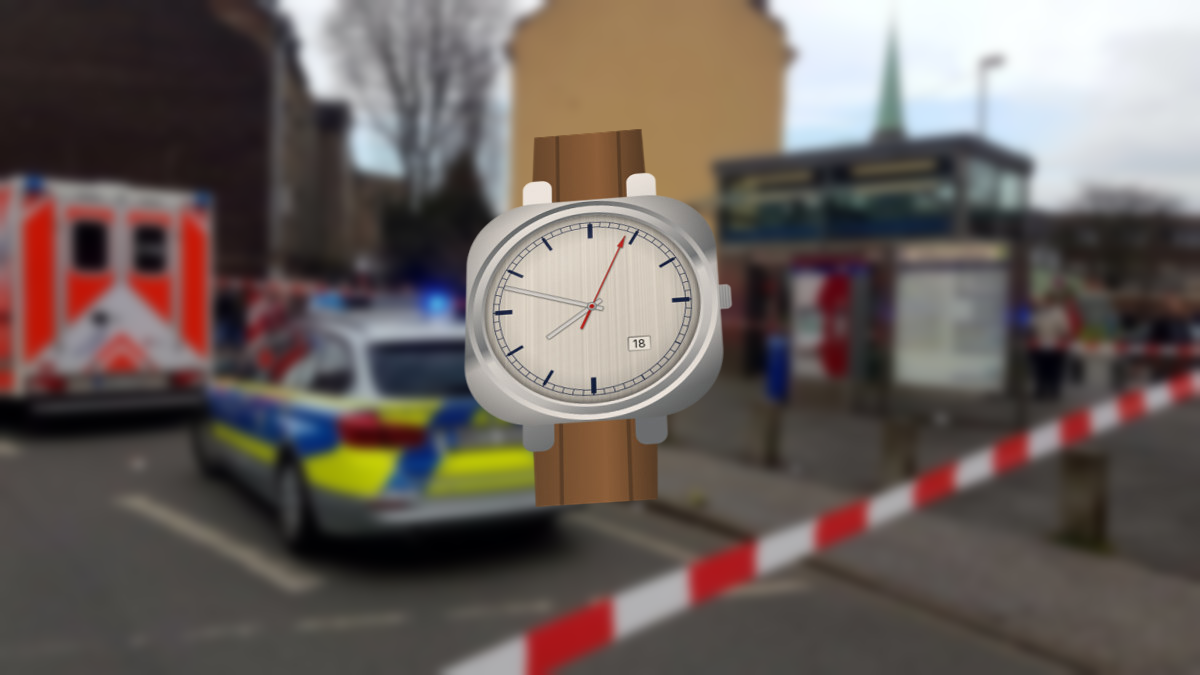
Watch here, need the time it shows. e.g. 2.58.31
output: 7.48.04
